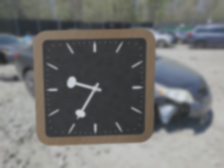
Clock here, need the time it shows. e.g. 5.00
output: 9.35
